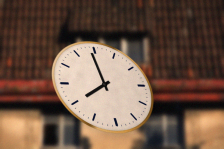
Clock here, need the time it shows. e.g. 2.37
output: 7.59
